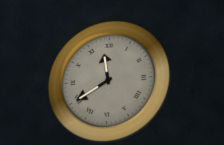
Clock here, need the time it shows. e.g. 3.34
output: 11.40
